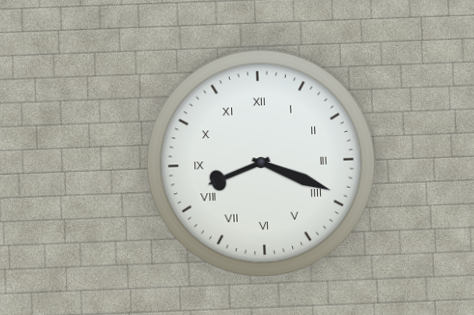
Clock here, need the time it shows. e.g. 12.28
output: 8.19
